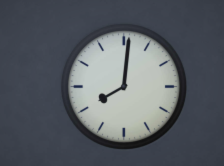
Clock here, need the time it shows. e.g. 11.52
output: 8.01
